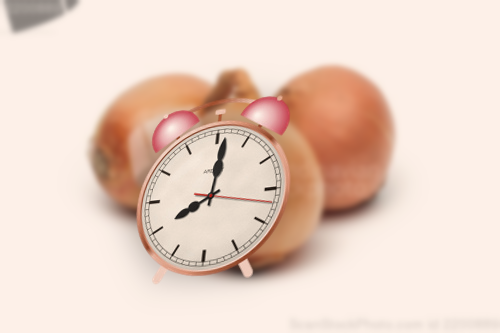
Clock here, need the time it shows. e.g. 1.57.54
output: 8.01.17
